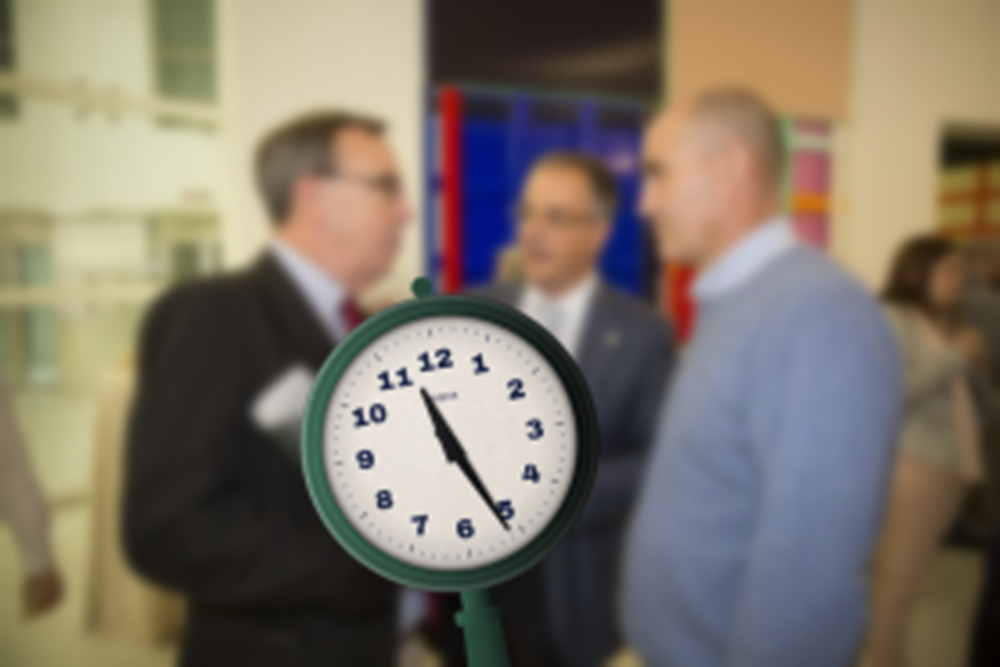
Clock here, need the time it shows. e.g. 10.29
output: 11.26
